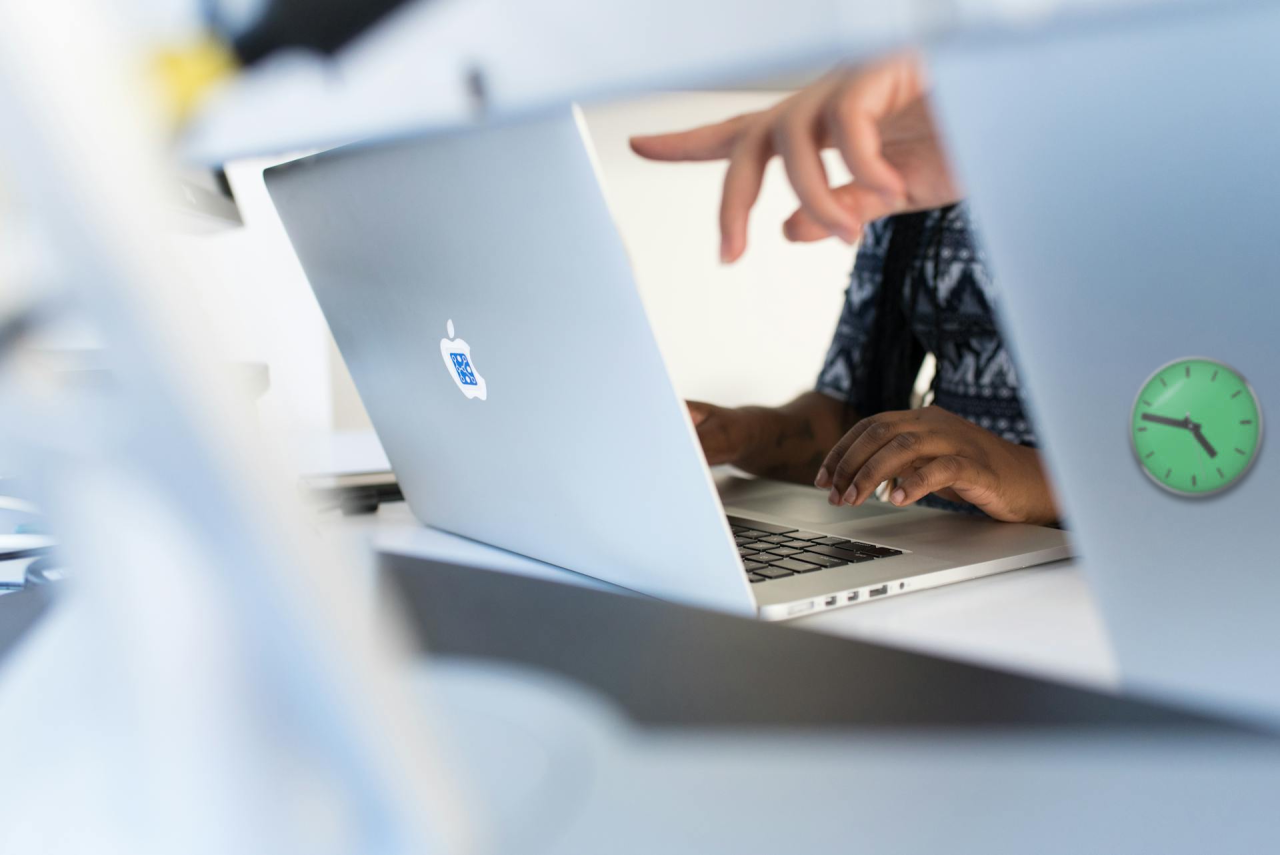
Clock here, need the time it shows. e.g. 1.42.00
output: 4.47.28
